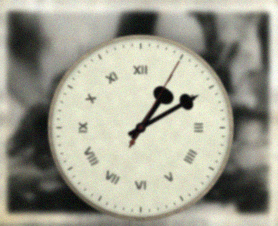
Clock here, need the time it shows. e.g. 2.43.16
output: 1.10.05
